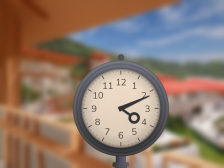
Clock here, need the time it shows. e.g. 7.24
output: 4.11
